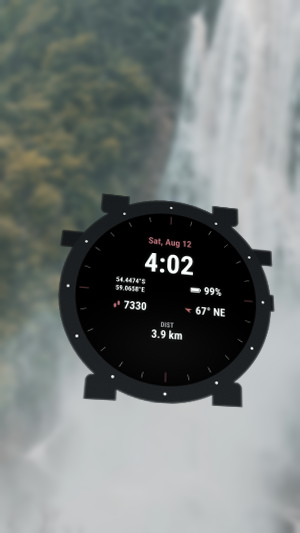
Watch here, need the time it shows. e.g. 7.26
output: 4.02
